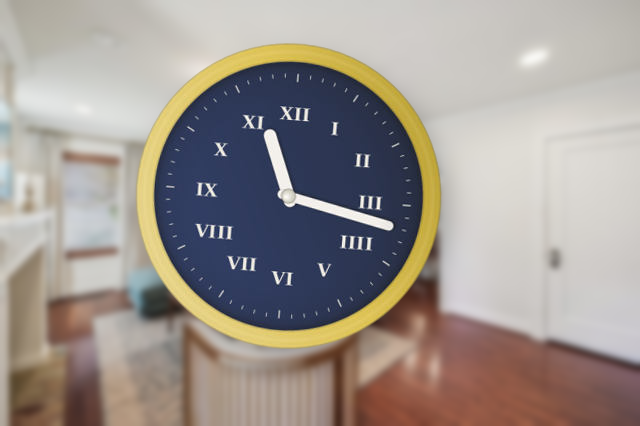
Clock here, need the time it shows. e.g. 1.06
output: 11.17
